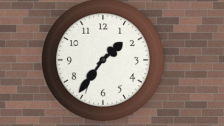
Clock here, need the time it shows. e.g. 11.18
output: 1.36
